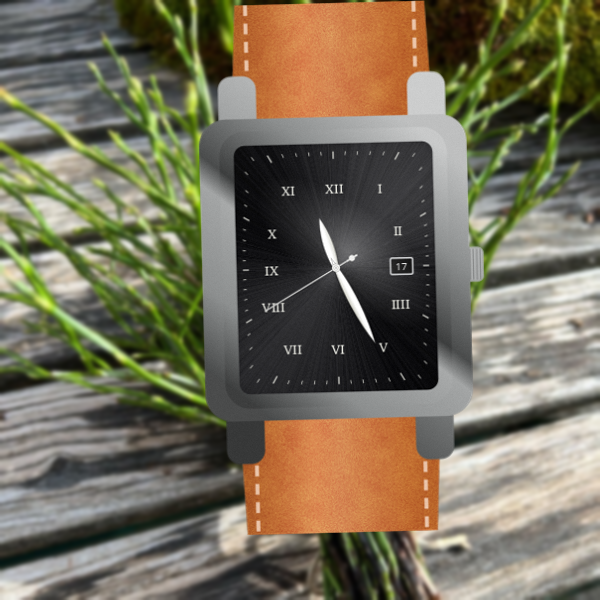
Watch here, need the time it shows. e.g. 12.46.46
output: 11.25.40
